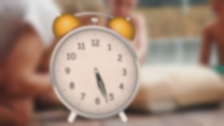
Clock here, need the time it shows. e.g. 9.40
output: 5.27
